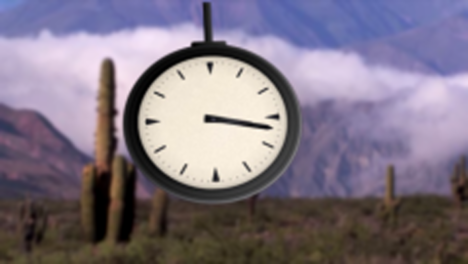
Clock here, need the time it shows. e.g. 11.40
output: 3.17
